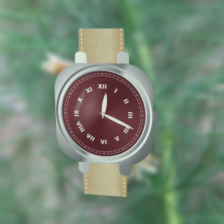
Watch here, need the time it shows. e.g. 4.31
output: 12.19
